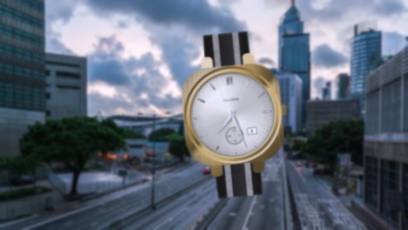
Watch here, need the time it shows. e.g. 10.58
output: 7.27
